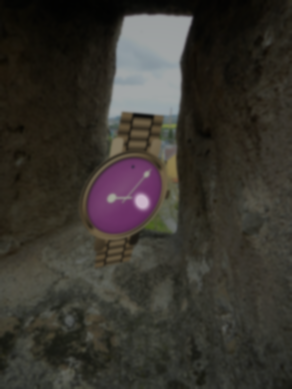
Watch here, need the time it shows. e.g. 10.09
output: 9.06
